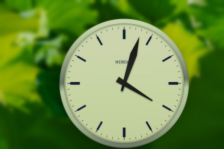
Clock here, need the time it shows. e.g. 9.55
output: 4.03
